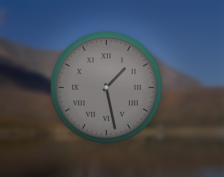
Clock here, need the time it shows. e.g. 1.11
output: 1.28
